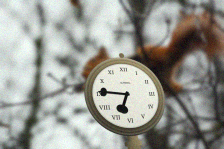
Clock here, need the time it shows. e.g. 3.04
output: 6.46
